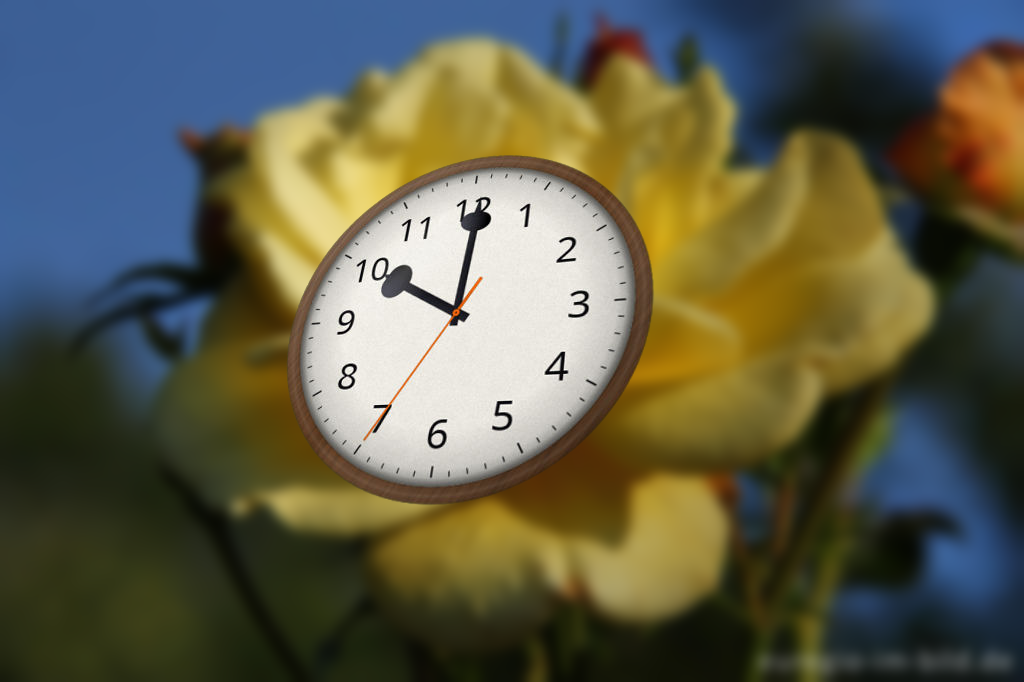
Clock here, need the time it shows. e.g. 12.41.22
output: 10.00.35
